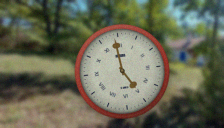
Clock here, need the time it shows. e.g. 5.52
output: 4.59
